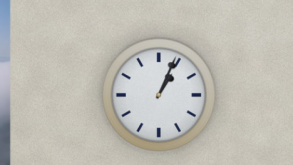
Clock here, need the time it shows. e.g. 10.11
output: 1.04
